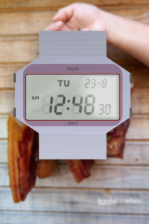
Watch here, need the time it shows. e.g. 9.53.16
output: 12.48.30
